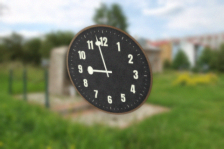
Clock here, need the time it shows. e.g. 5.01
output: 8.58
